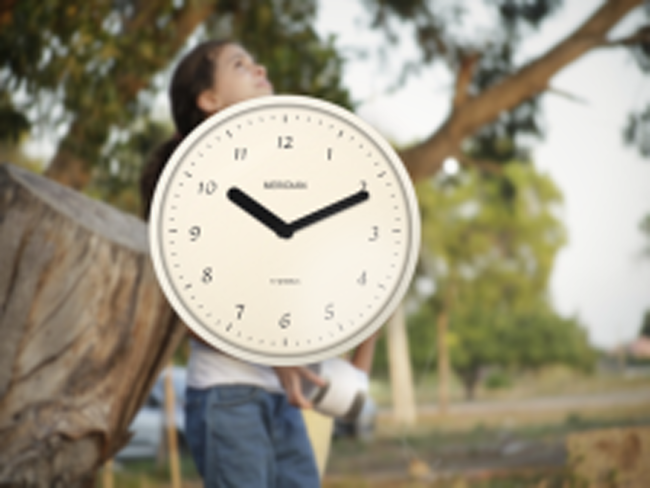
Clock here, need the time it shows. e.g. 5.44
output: 10.11
